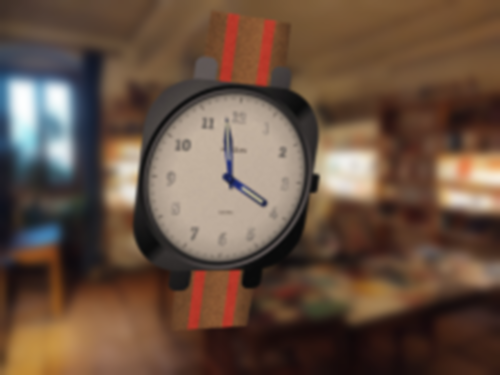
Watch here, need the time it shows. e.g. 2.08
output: 3.58
